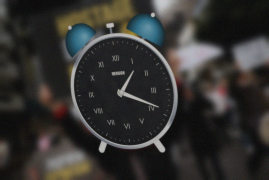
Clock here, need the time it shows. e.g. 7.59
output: 1.19
